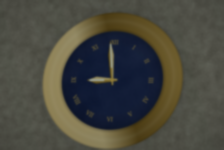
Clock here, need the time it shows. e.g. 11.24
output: 8.59
